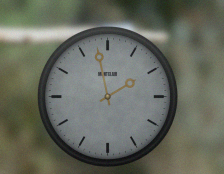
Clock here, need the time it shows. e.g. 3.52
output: 1.58
